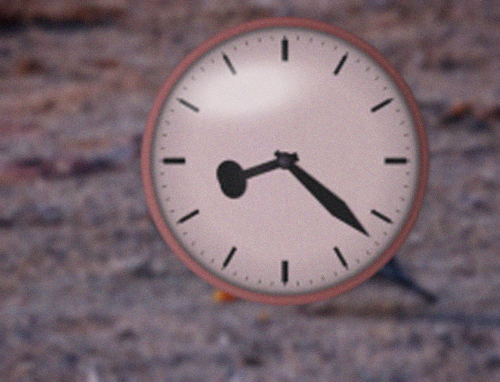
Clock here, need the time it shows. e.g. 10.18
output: 8.22
